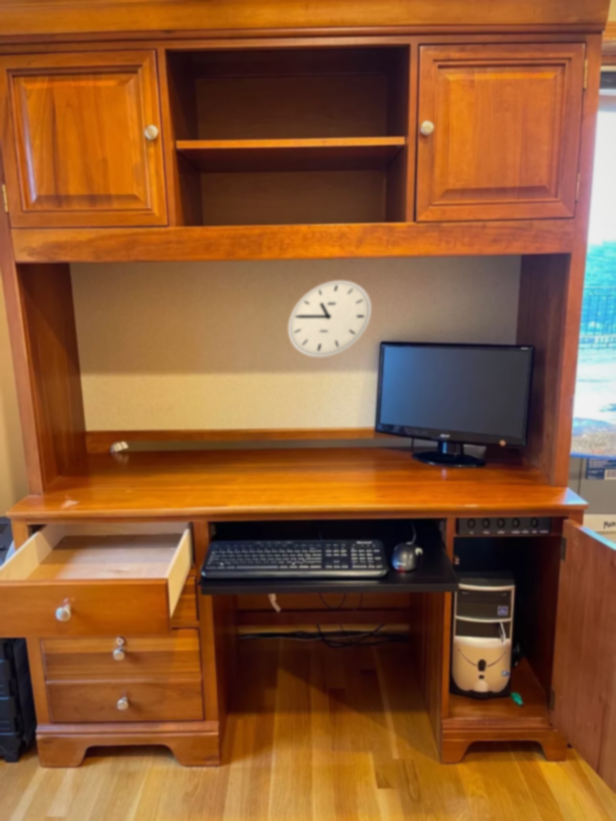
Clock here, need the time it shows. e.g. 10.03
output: 10.45
